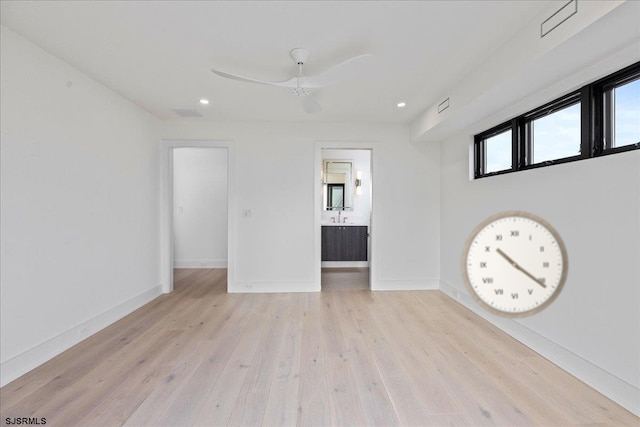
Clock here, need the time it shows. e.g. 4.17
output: 10.21
